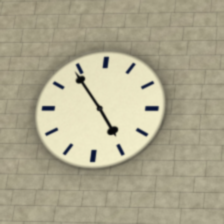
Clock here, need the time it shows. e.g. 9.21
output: 4.54
